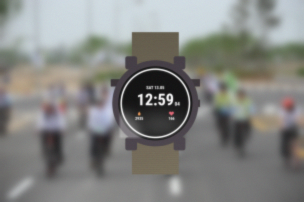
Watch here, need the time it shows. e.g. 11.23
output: 12.59
